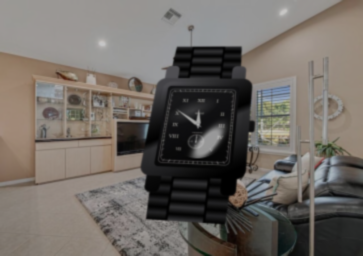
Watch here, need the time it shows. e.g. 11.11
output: 11.51
